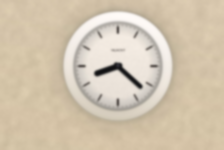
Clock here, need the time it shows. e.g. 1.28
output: 8.22
